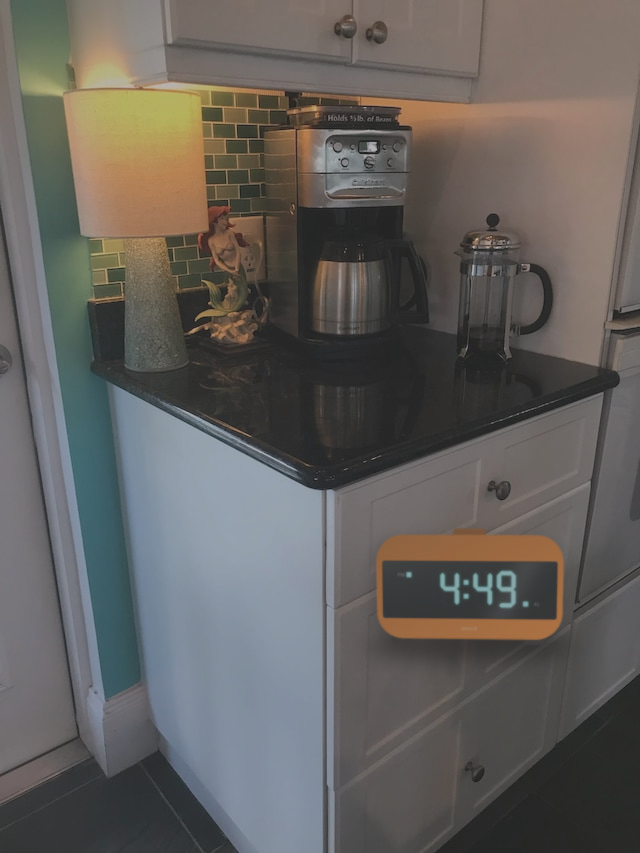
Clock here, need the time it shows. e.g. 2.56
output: 4.49
